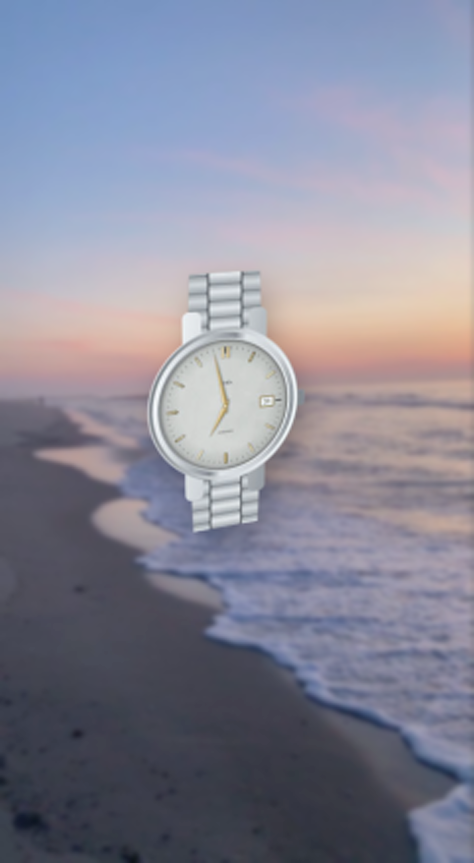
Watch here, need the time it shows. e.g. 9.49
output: 6.58
